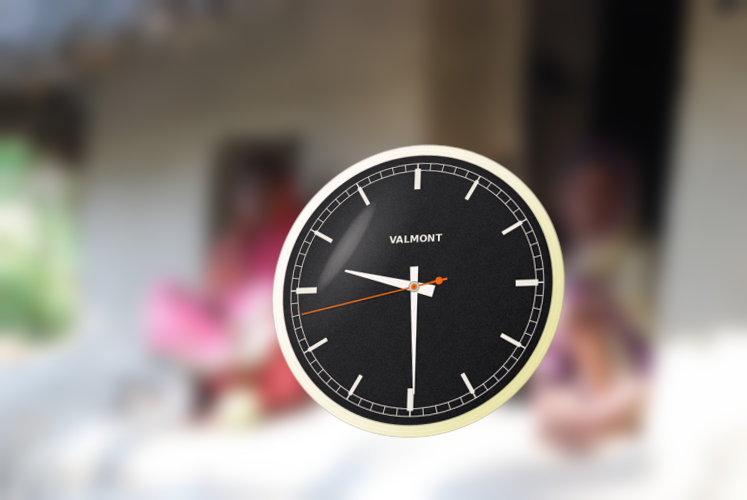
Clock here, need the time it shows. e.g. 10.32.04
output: 9.29.43
